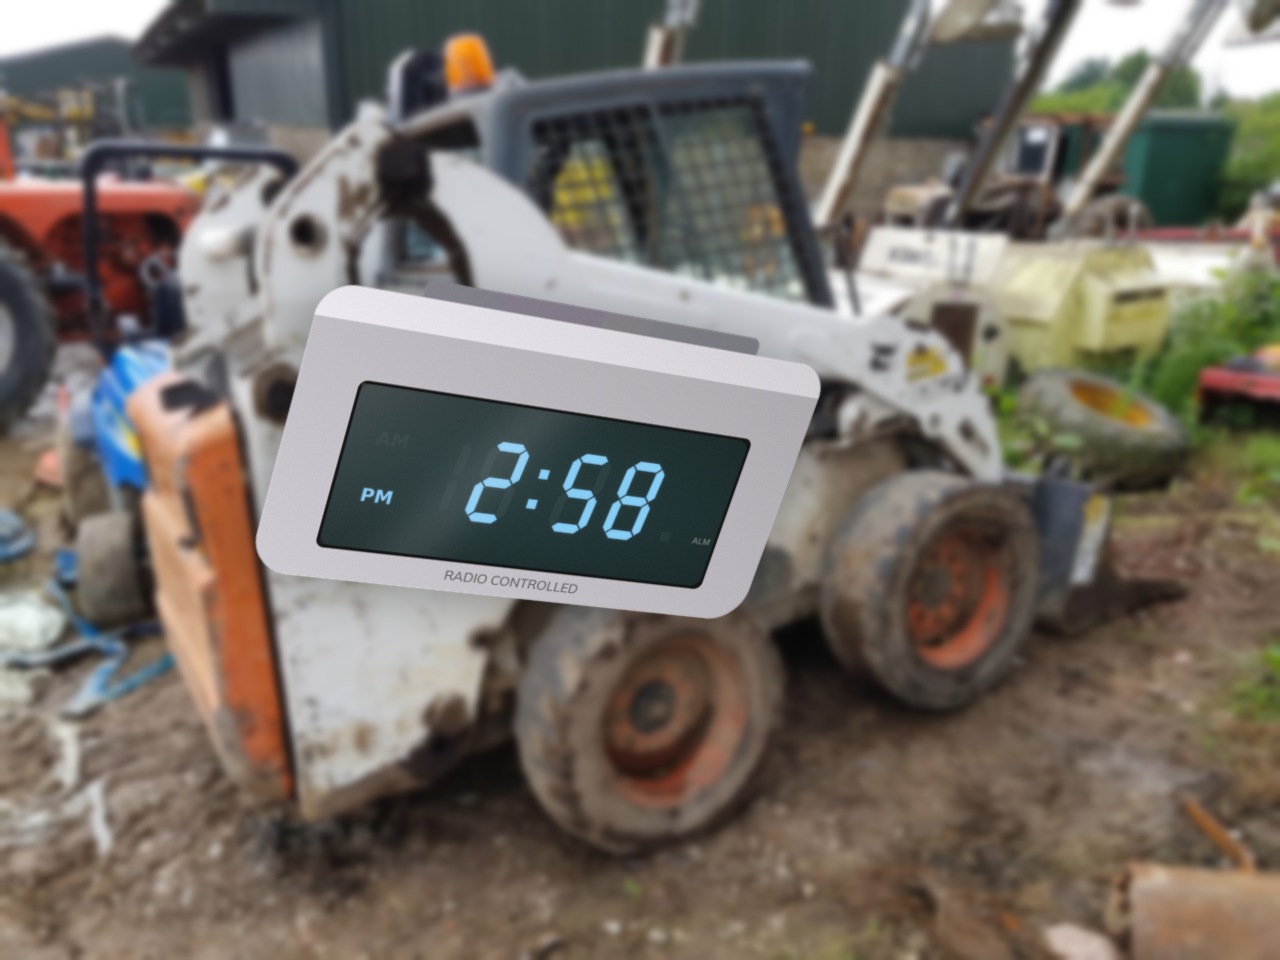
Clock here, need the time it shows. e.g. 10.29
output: 2.58
